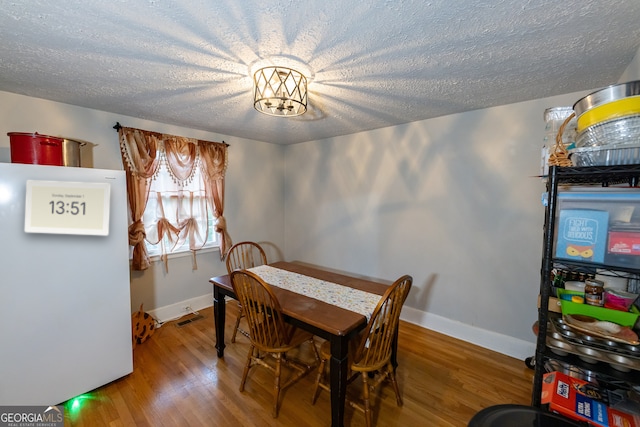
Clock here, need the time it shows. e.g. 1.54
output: 13.51
